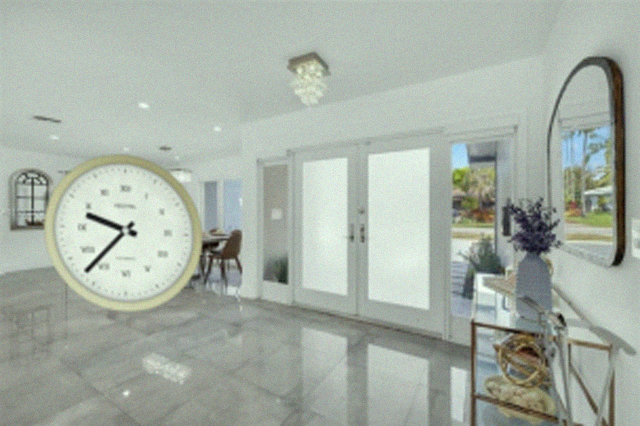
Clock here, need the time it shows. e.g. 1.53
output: 9.37
